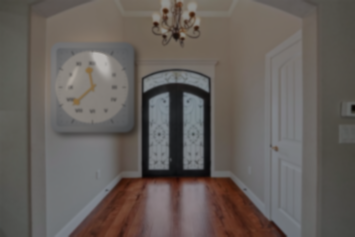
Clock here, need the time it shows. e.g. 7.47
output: 11.38
